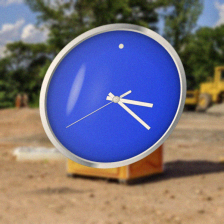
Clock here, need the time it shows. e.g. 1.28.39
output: 3.21.40
